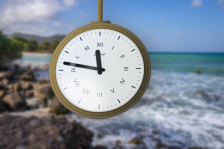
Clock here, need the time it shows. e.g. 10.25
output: 11.47
